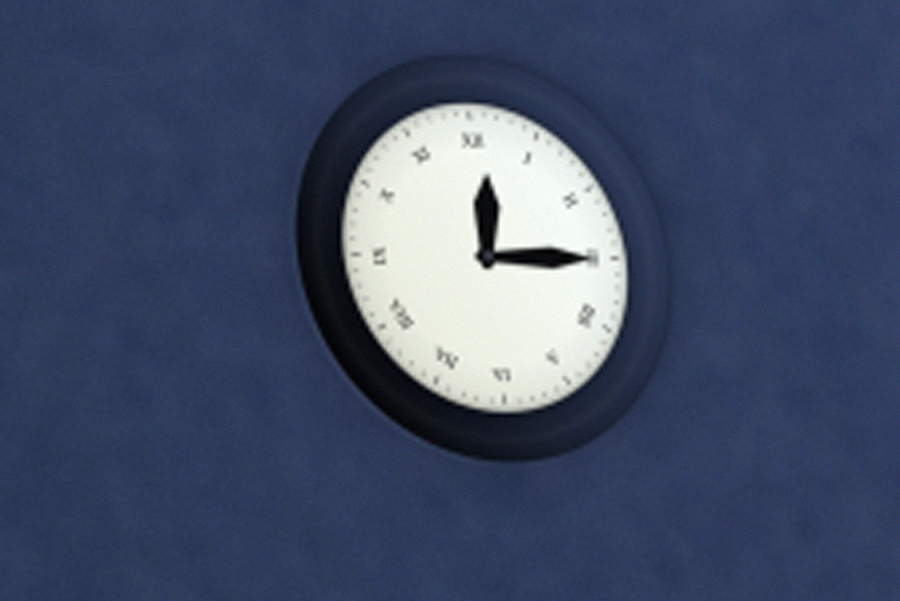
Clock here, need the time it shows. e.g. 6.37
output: 12.15
